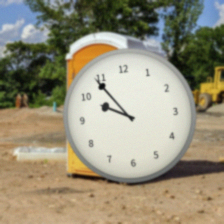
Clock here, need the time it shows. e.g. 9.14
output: 9.54
